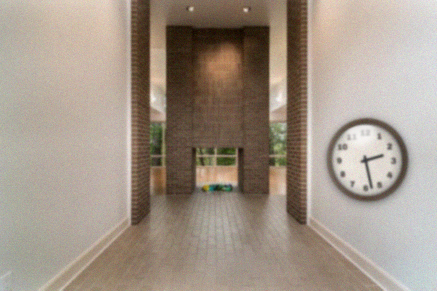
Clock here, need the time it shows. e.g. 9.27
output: 2.28
